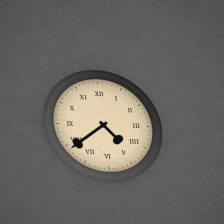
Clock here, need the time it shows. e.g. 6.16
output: 4.39
